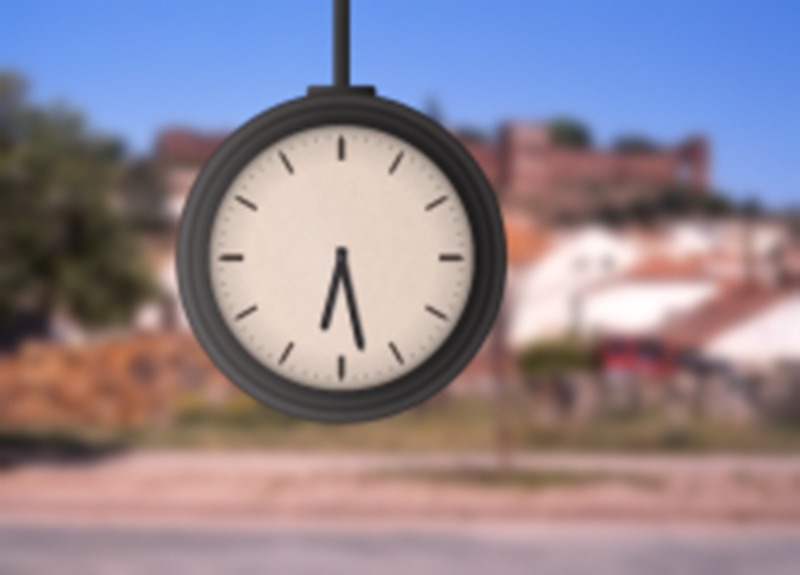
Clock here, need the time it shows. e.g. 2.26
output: 6.28
